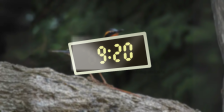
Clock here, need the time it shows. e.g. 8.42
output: 9.20
